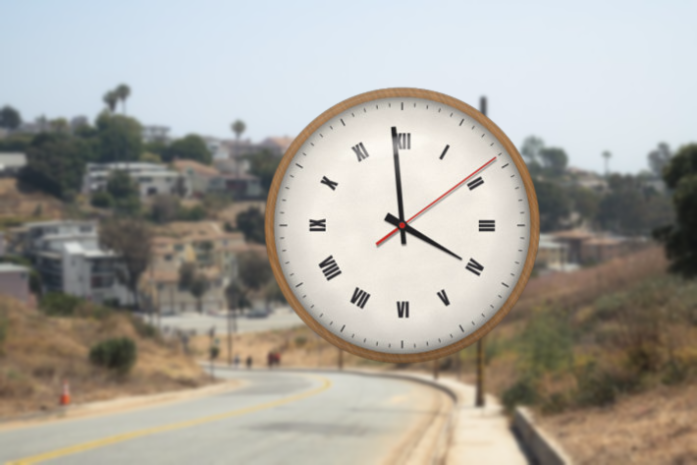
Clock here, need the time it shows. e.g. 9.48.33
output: 3.59.09
